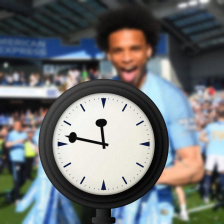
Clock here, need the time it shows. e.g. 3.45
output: 11.47
